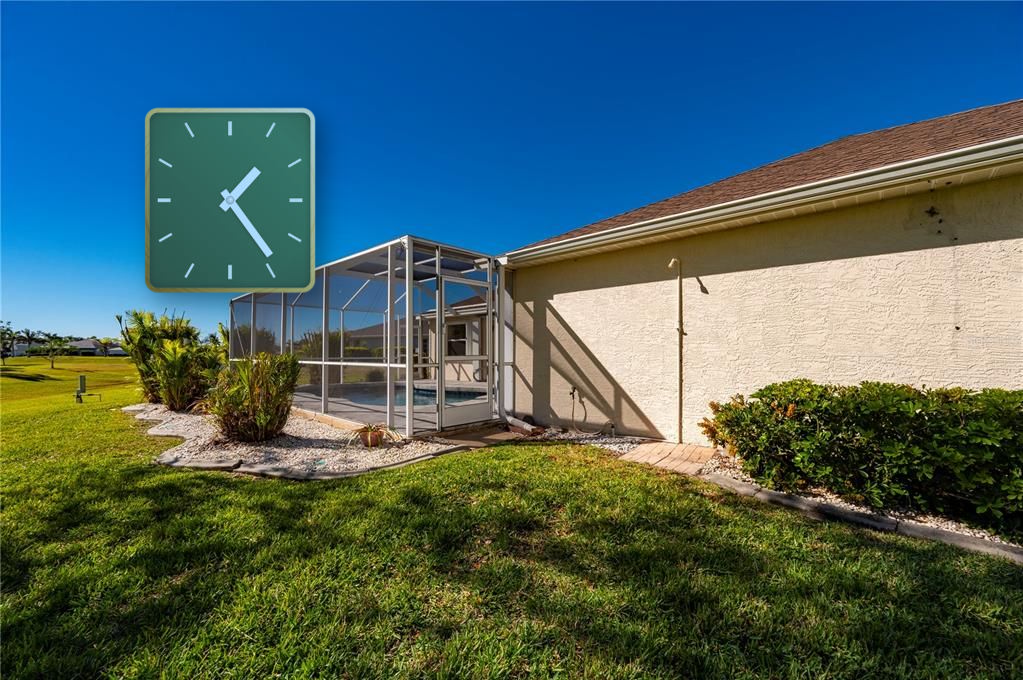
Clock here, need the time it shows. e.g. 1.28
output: 1.24
